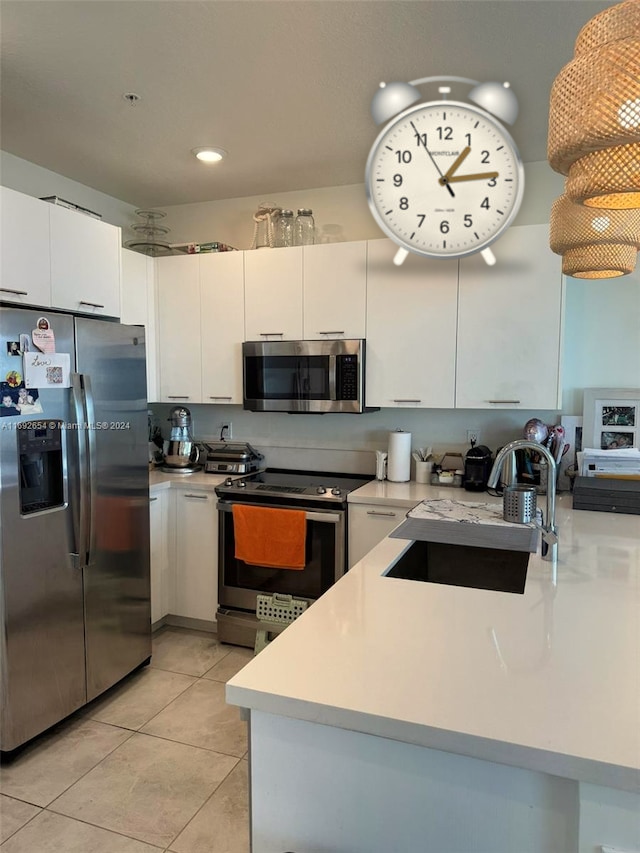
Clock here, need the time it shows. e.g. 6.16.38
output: 1.13.55
